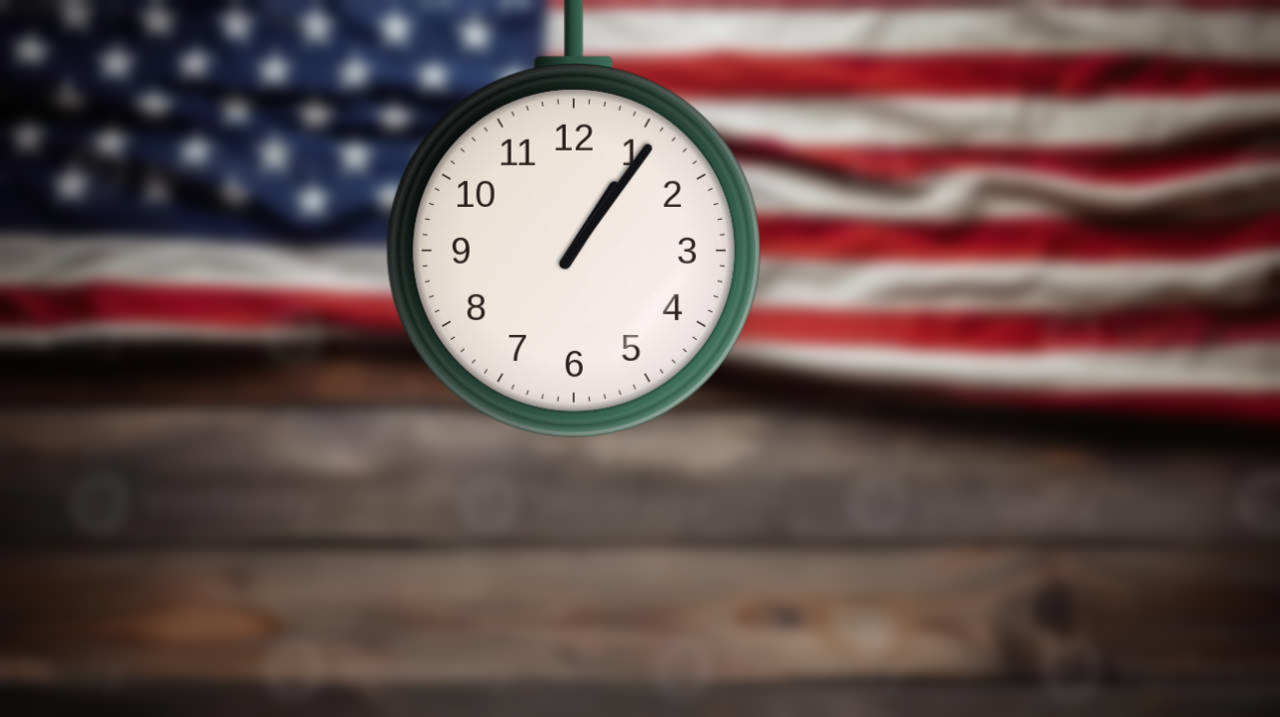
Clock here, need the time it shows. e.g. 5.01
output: 1.06
